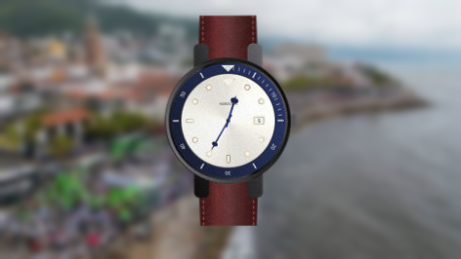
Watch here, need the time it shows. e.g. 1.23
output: 12.35
